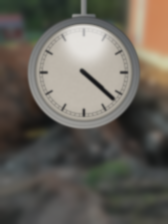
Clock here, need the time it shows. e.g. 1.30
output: 4.22
